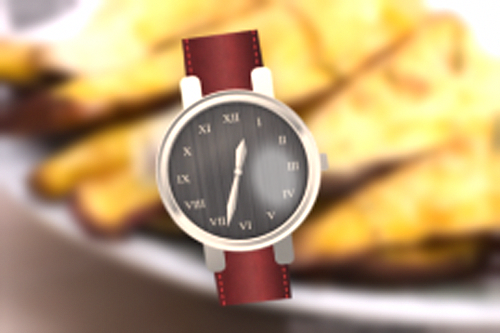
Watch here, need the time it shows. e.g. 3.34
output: 12.33
